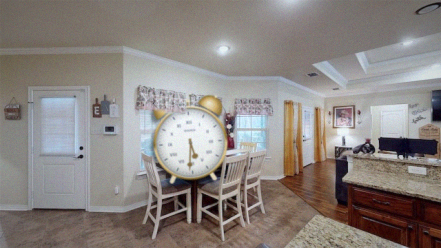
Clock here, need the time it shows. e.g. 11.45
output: 5.31
